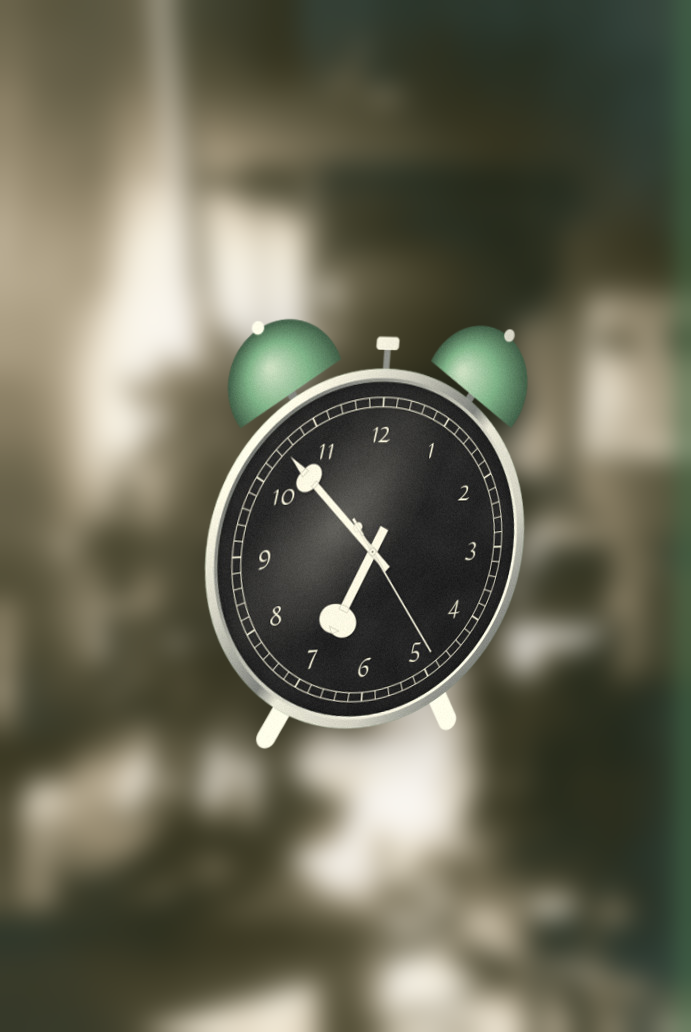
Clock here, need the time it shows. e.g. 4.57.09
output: 6.52.24
